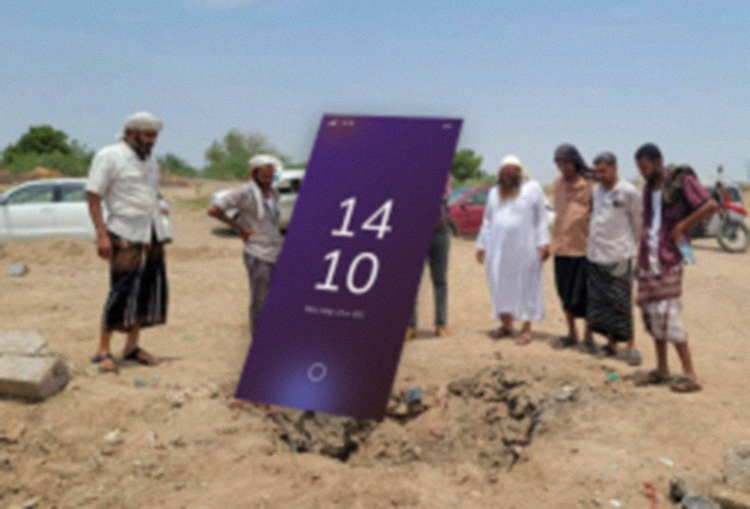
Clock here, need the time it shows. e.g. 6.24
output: 14.10
